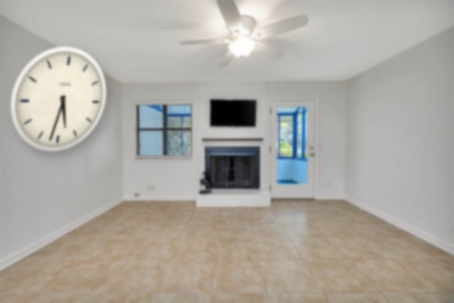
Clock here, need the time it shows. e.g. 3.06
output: 5.32
